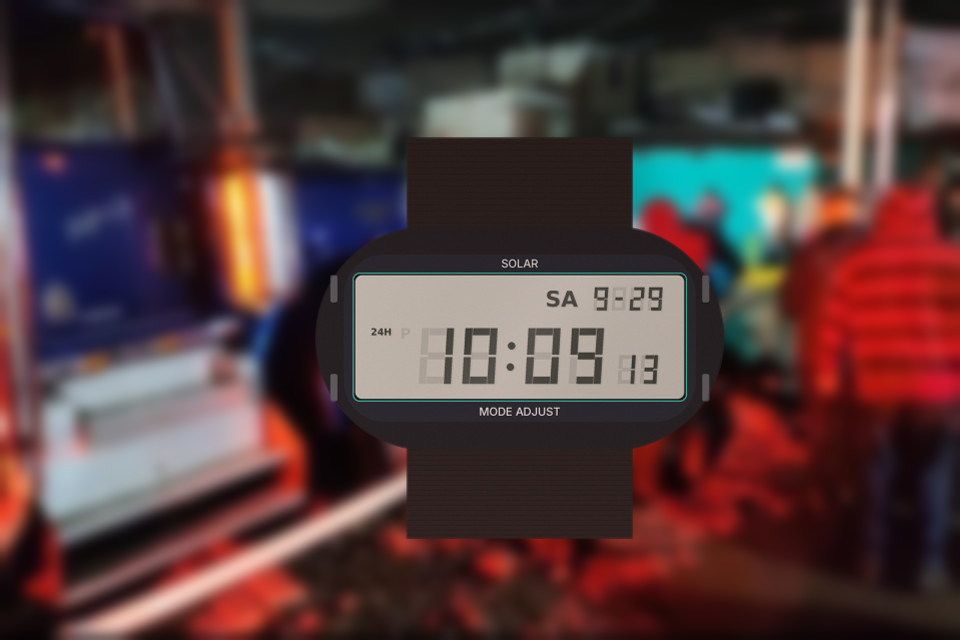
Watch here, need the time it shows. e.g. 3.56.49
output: 10.09.13
